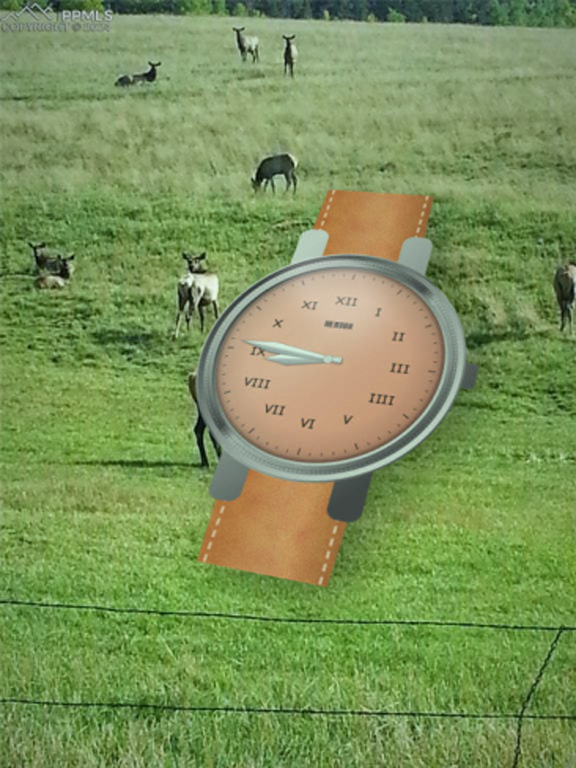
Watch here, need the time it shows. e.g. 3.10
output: 8.46
